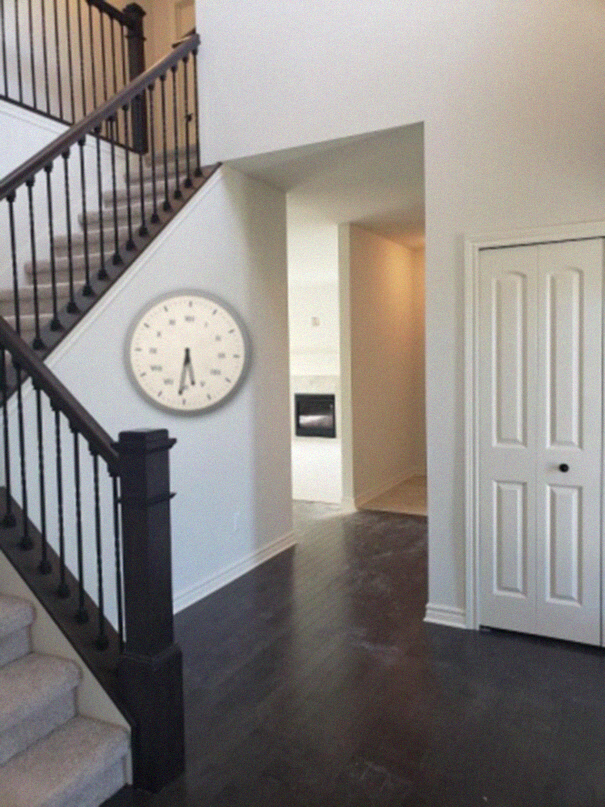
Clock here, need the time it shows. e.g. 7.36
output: 5.31
